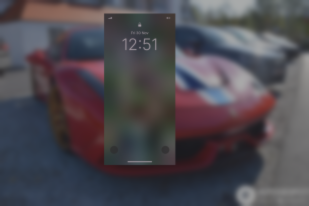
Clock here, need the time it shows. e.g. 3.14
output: 12.51
